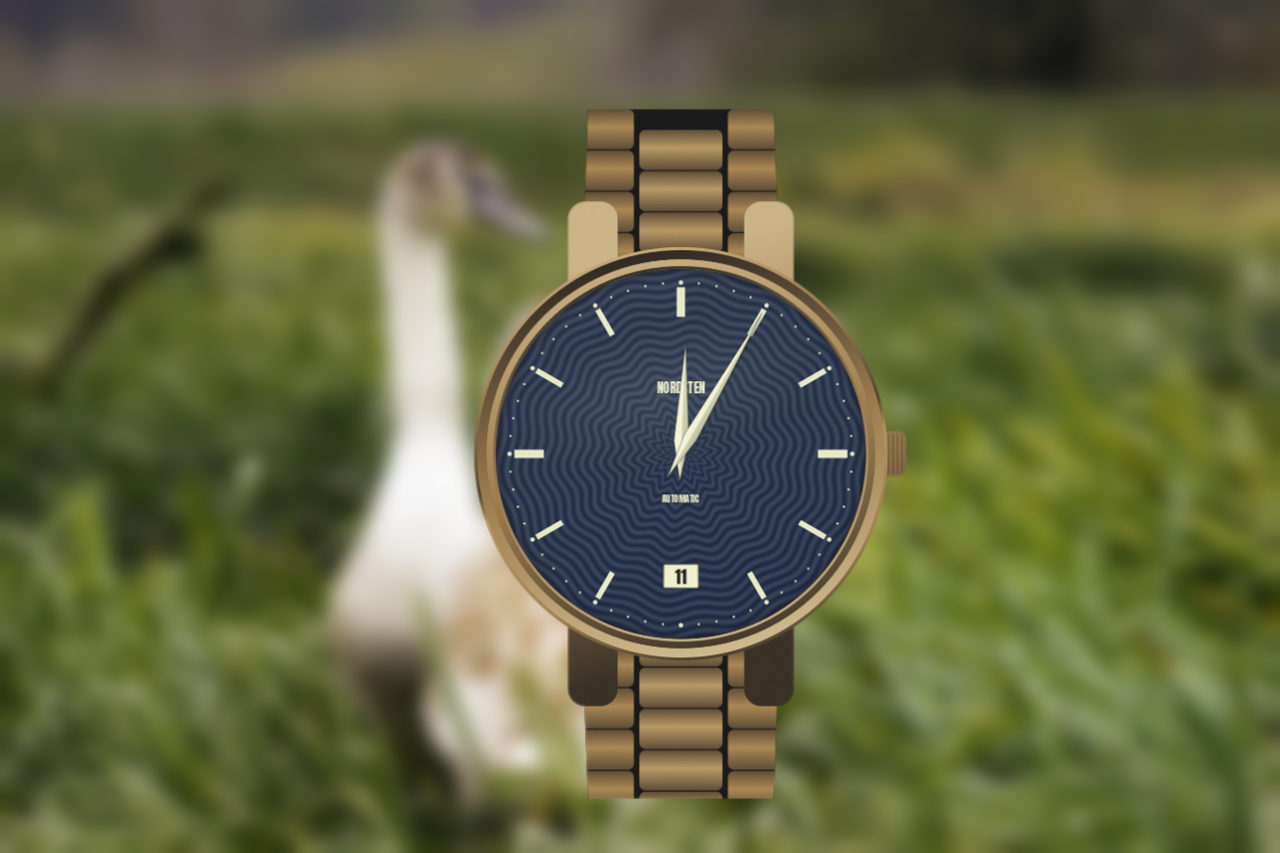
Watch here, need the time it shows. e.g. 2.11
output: 12.05
